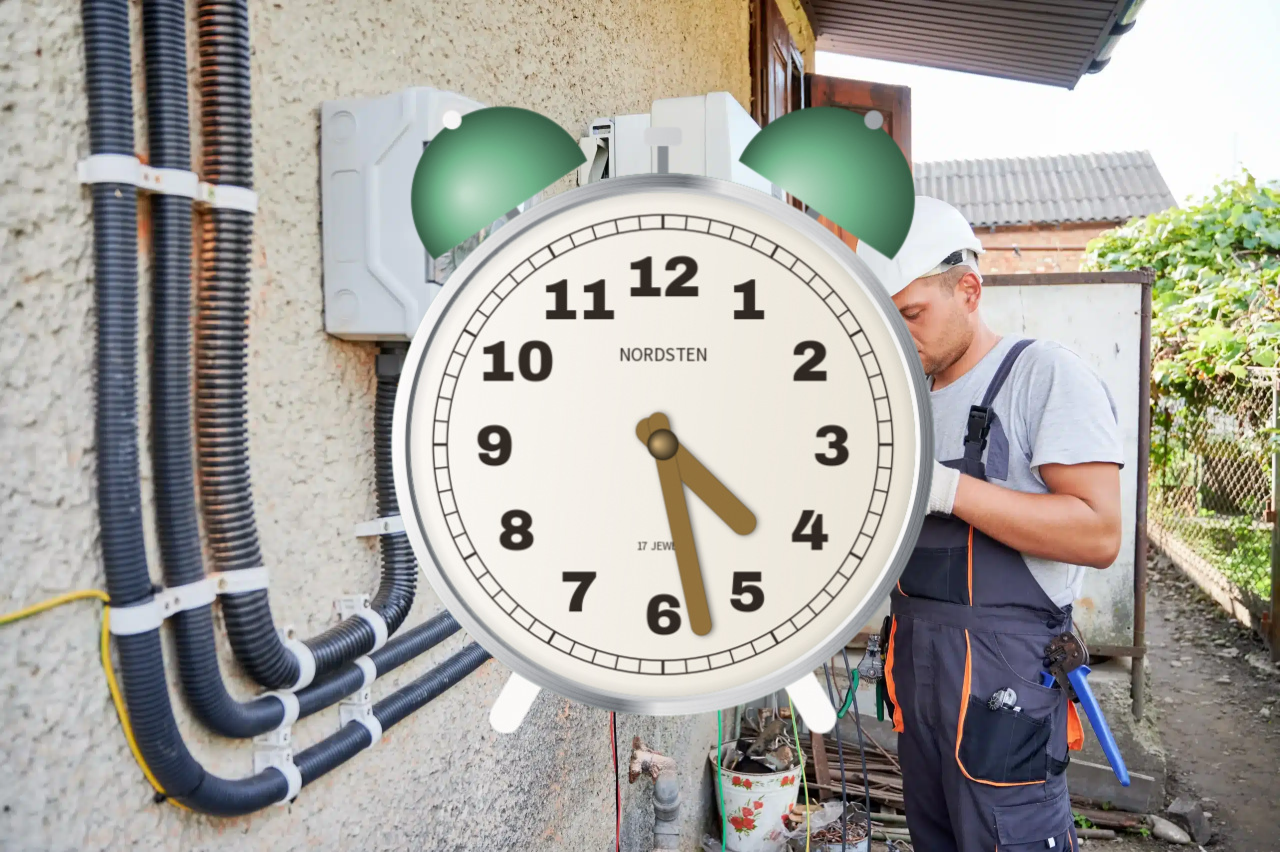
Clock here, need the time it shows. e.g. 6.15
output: 4.28
